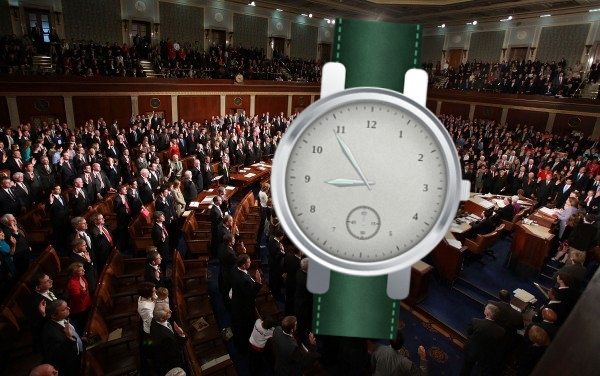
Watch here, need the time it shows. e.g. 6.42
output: 8.54
